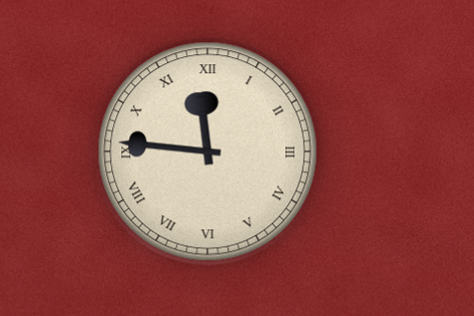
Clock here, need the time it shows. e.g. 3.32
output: 11.46
